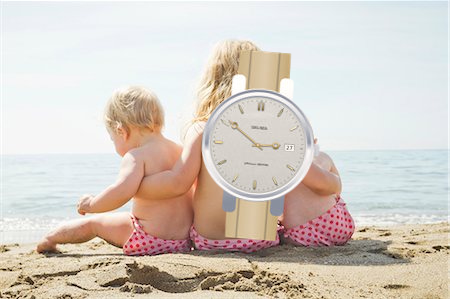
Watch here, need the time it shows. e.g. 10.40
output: 2.51
